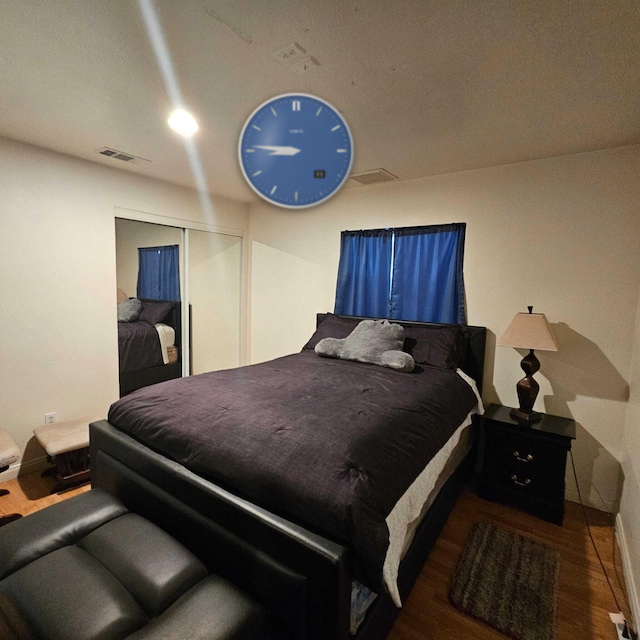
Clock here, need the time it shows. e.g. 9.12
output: 8.46
